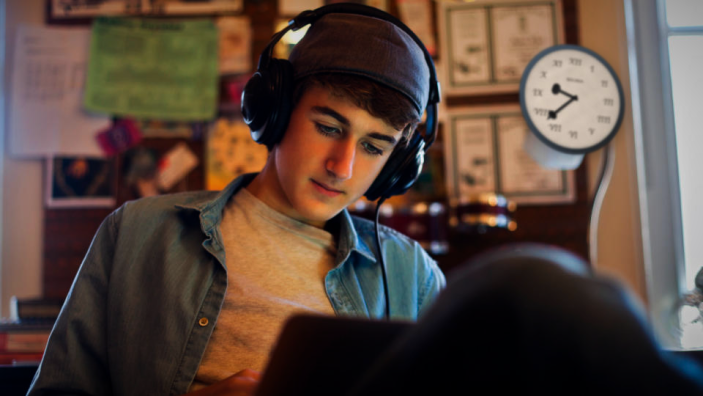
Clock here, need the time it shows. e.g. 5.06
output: 9.38
